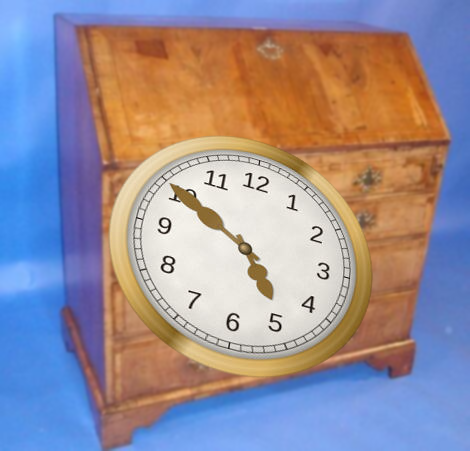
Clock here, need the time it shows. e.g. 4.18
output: 4.50
